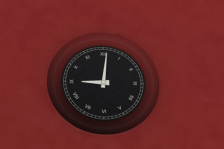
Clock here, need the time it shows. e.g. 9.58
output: 9.01
